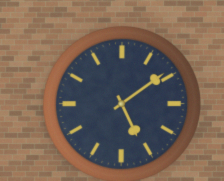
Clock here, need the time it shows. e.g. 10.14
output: 5.09
